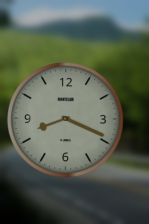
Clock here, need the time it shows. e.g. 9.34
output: 8.19
